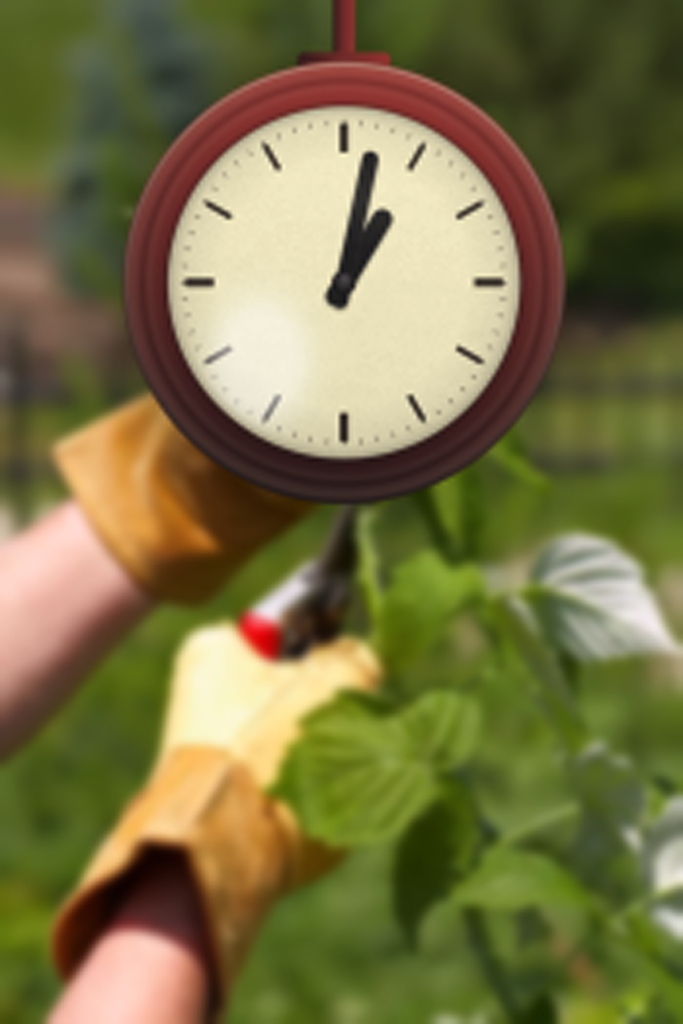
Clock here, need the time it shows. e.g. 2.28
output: 1.02
